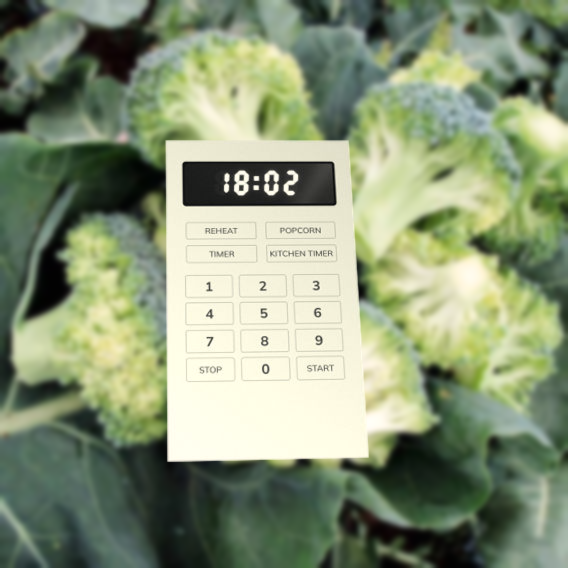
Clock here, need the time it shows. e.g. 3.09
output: 18.02
